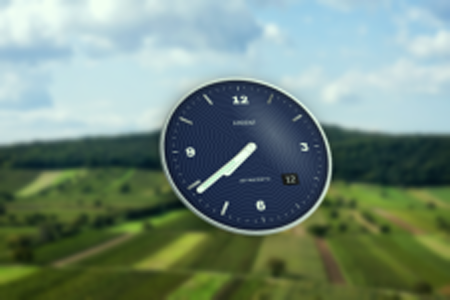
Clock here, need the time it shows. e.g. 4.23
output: 7.39
